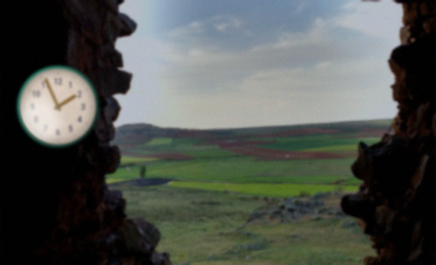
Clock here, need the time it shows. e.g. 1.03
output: 1.56
